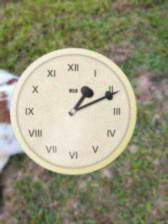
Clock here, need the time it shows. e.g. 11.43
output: 1.11
